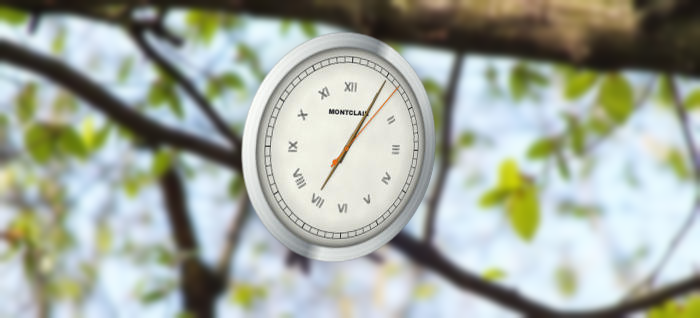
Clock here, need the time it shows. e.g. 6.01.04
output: 7.05.07
